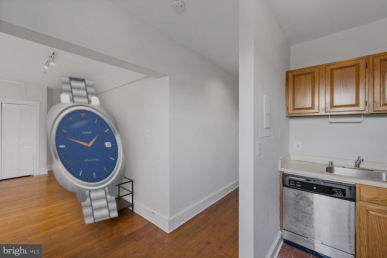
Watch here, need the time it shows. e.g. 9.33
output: 1.48
